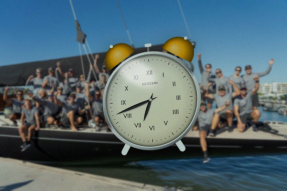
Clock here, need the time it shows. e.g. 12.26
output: 6.42
